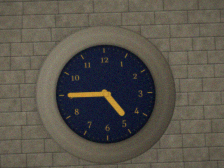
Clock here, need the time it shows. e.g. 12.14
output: 4.45
